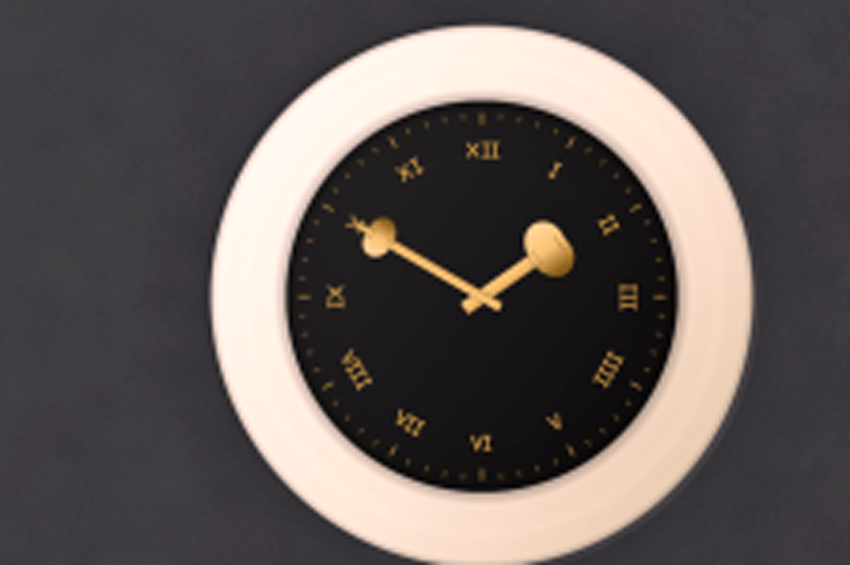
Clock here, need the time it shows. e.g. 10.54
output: 1.50
